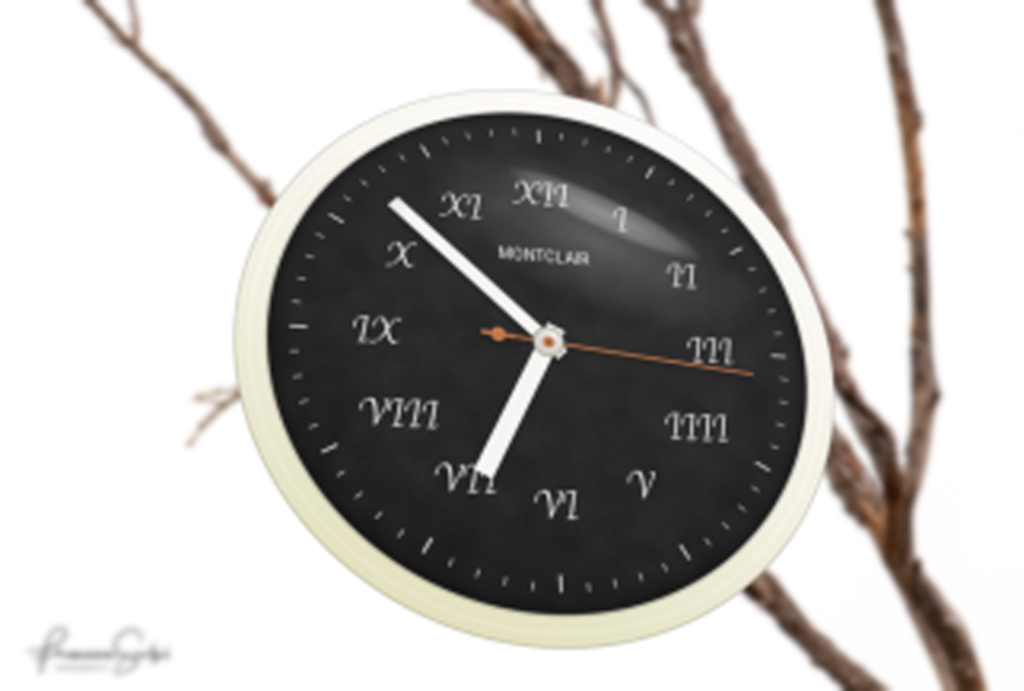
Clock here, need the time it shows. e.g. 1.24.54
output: 6.52.16
